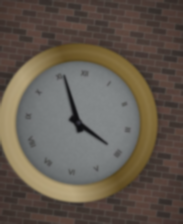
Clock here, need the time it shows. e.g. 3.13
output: 3.56
